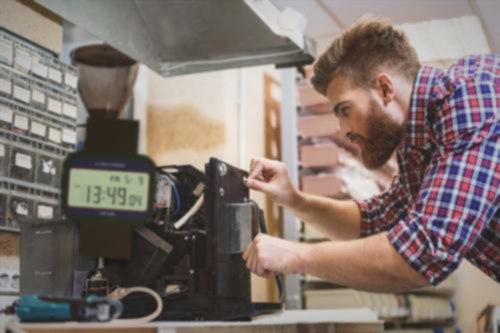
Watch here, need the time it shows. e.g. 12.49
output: 13.49
